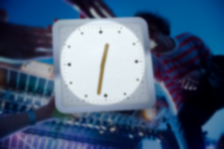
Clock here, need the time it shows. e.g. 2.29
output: 12.32
